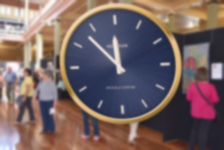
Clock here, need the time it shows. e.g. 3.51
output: 11.53
